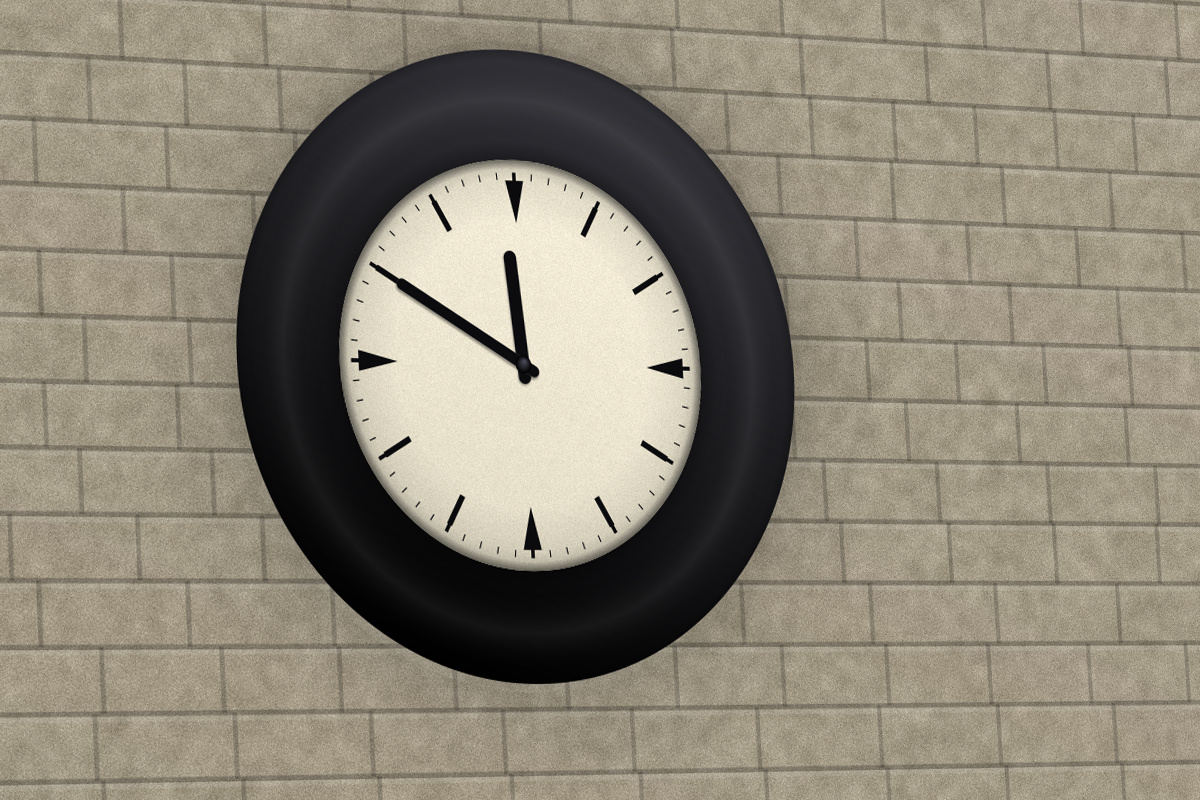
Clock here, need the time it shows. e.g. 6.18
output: 11.50
